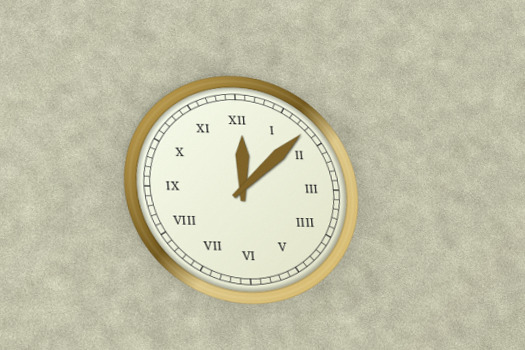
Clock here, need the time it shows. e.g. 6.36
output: 12.08
